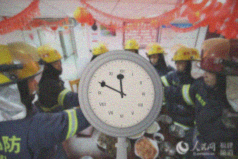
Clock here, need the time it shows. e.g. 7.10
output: 11.49
